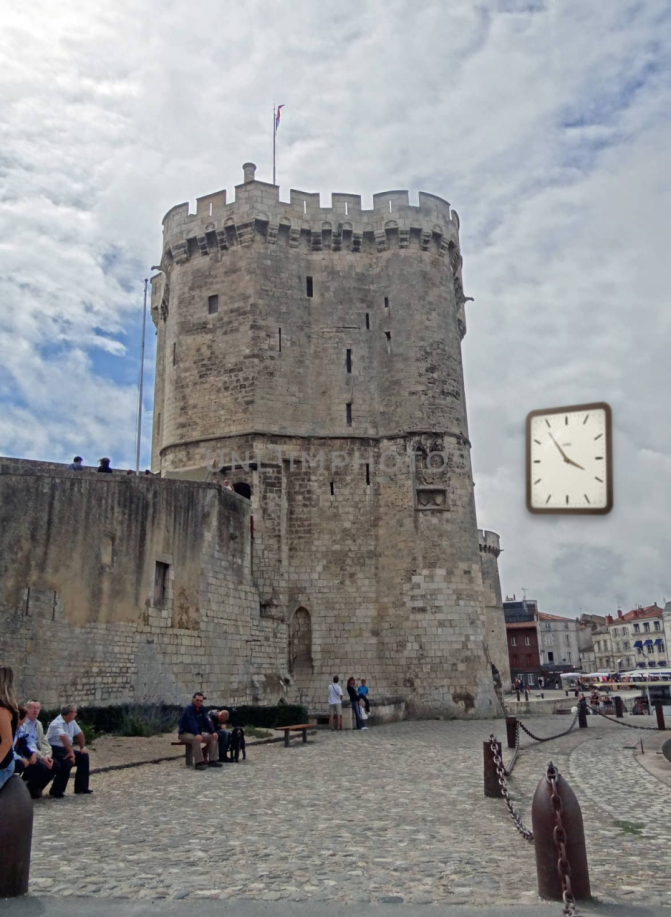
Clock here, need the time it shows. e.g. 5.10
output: 3.54
